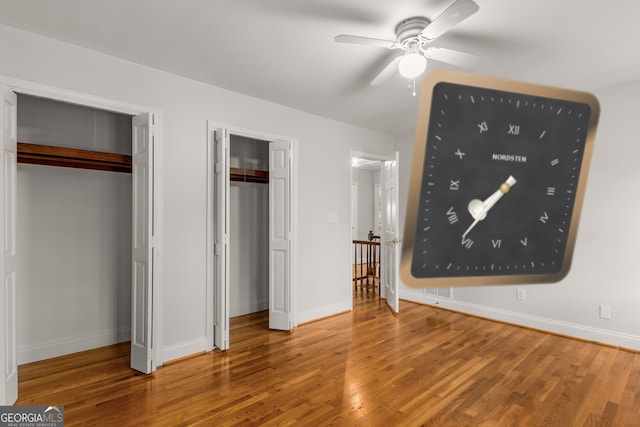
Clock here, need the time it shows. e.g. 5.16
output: 7.36
